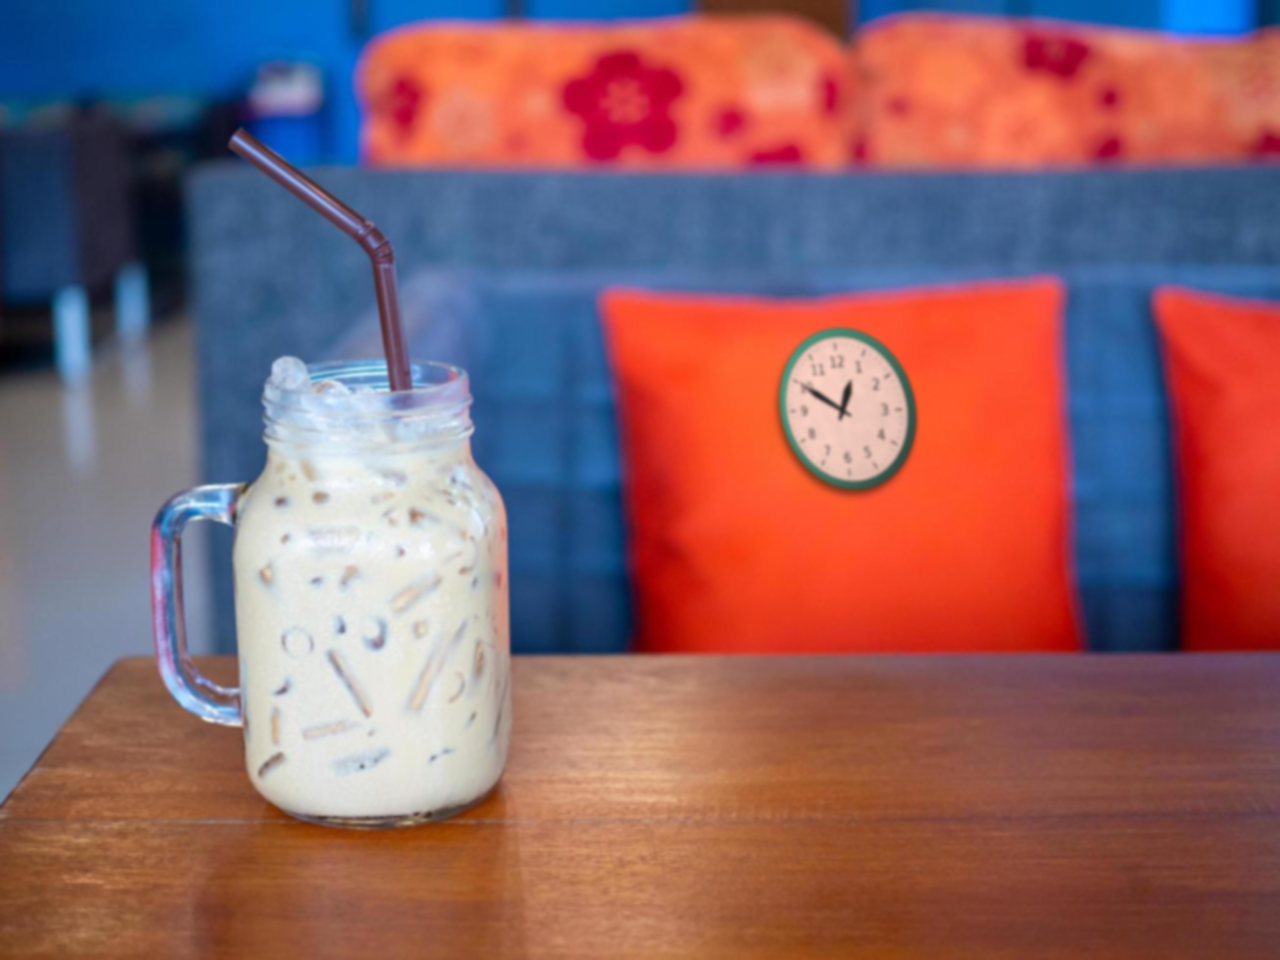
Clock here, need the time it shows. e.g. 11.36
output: 12.50
